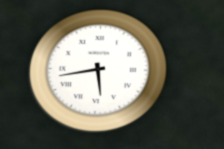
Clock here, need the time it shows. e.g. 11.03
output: 5.43
